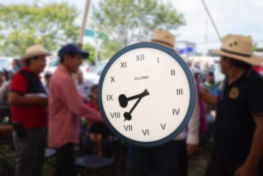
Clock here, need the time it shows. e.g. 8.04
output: 8.37
